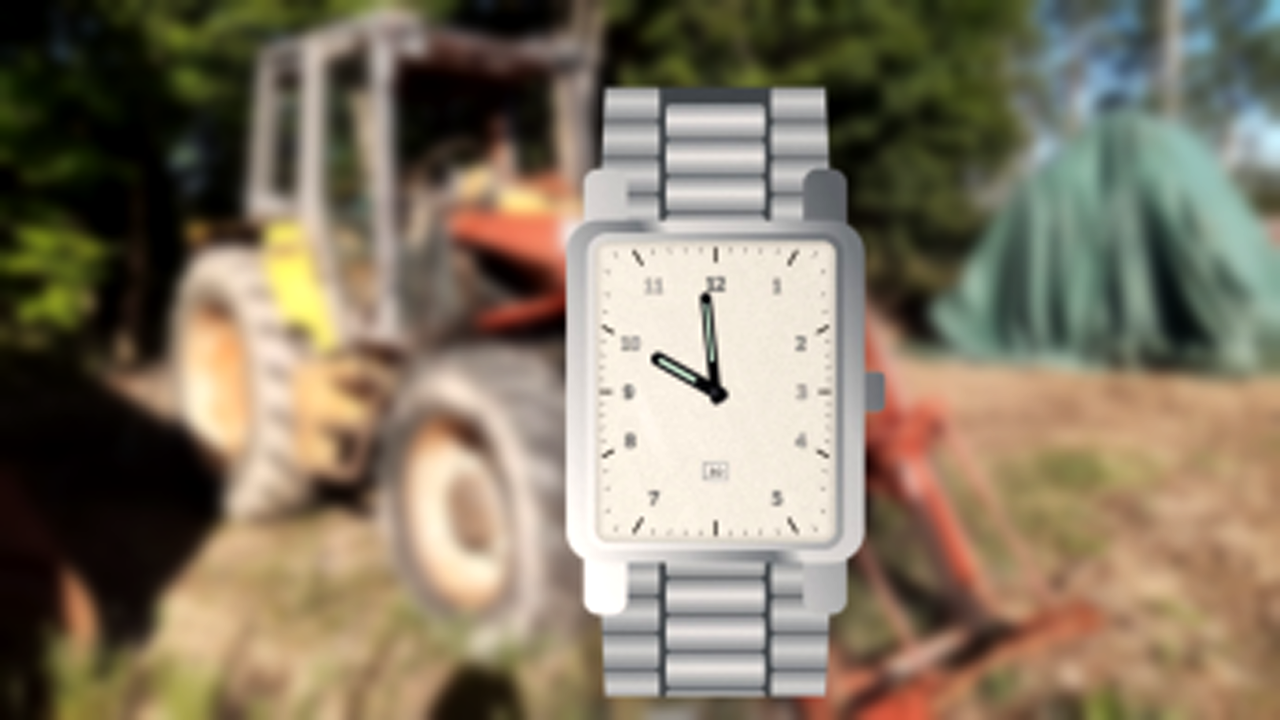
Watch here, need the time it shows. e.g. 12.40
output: 9.59
